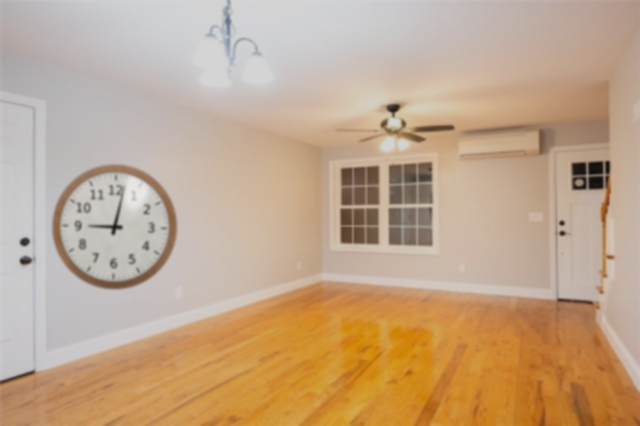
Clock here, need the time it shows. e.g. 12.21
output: 9.02
